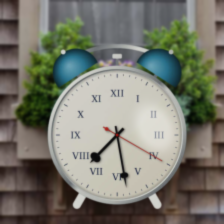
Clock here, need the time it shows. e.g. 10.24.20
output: 7.28.20
